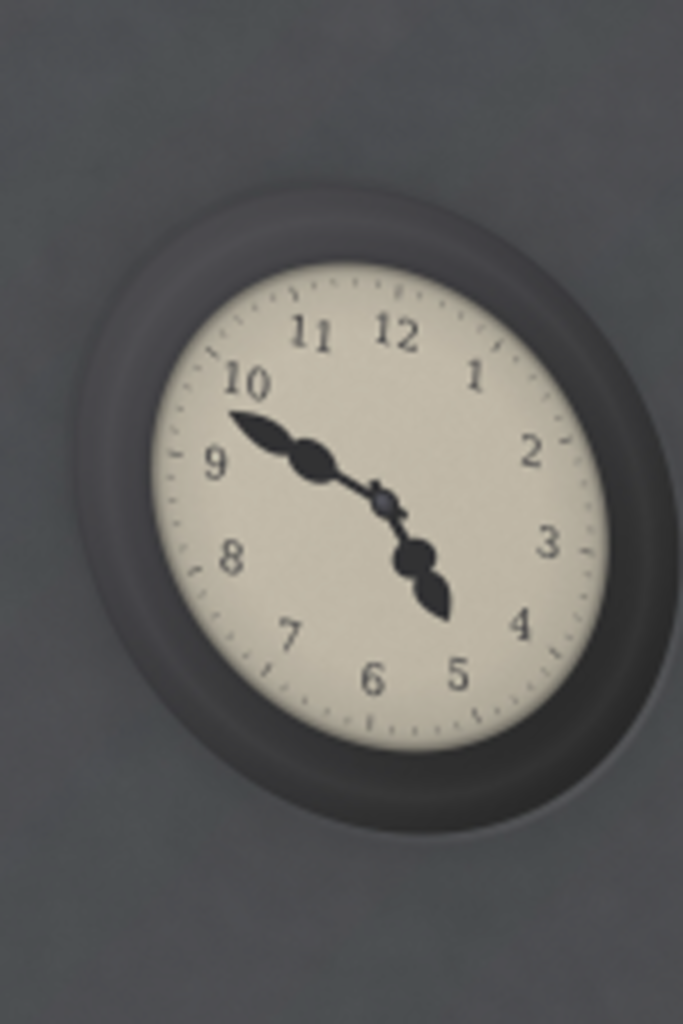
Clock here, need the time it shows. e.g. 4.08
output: 4.48
